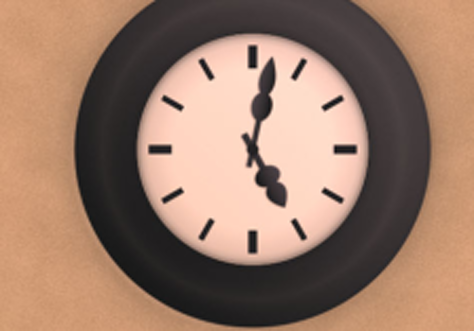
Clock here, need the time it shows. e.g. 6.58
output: 5.02
